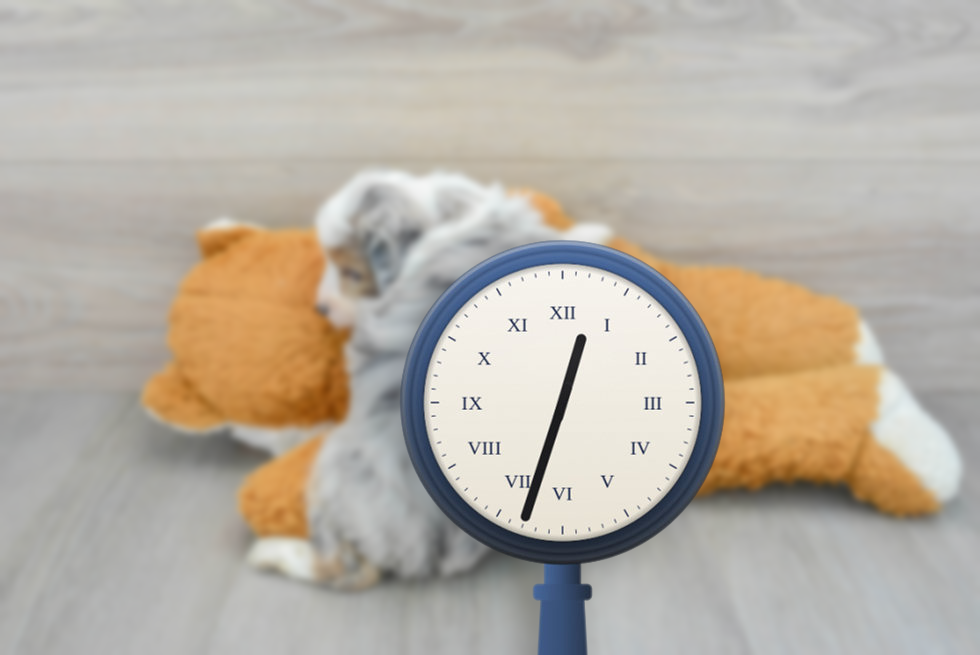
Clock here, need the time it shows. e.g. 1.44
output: 12.33
